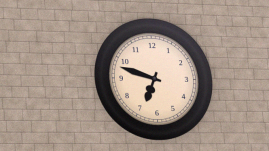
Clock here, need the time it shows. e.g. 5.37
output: 6.48
